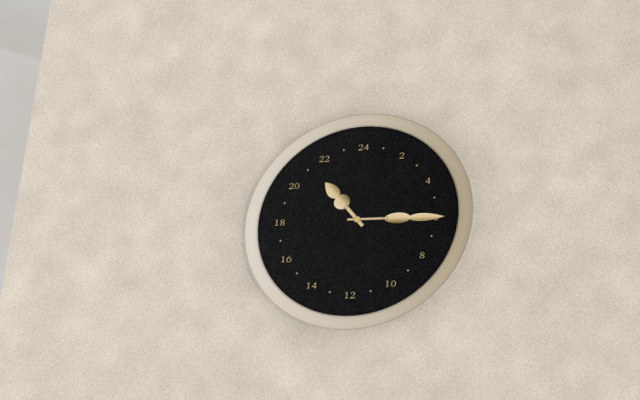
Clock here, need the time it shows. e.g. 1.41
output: 21.15
